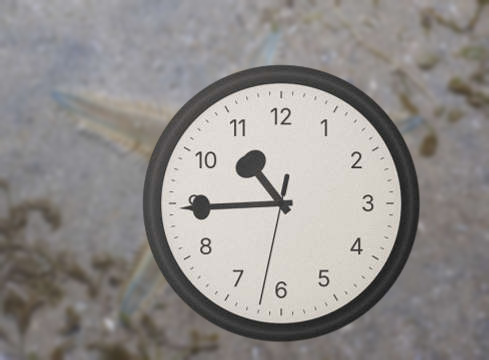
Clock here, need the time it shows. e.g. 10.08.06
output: 10.44.32
